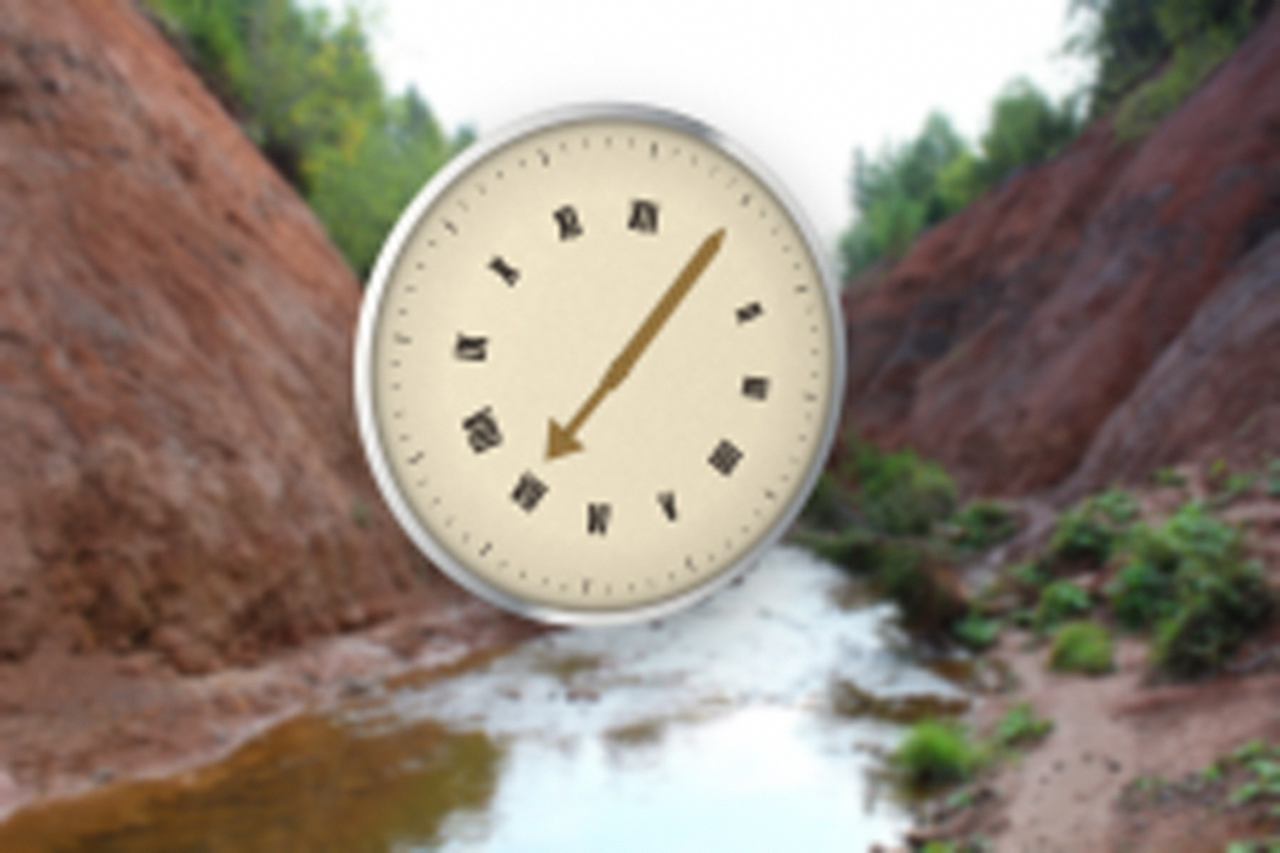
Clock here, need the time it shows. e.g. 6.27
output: 7.05
